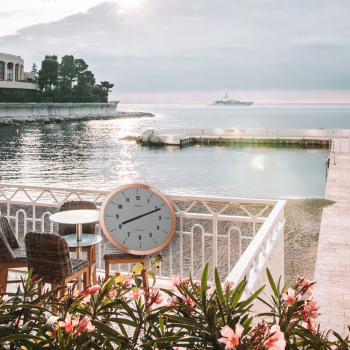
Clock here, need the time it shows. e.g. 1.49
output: 8.11
